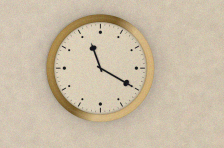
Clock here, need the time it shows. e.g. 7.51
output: 11.20
